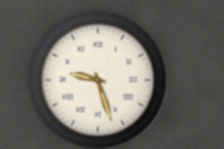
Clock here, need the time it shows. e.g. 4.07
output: 9.27
